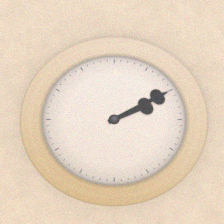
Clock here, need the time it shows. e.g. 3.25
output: 2.10
